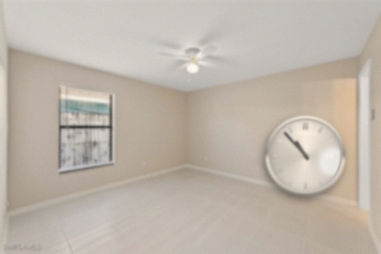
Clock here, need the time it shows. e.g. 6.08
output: 10.53
